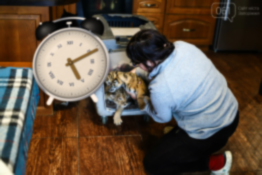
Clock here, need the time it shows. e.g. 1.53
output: 5.11
